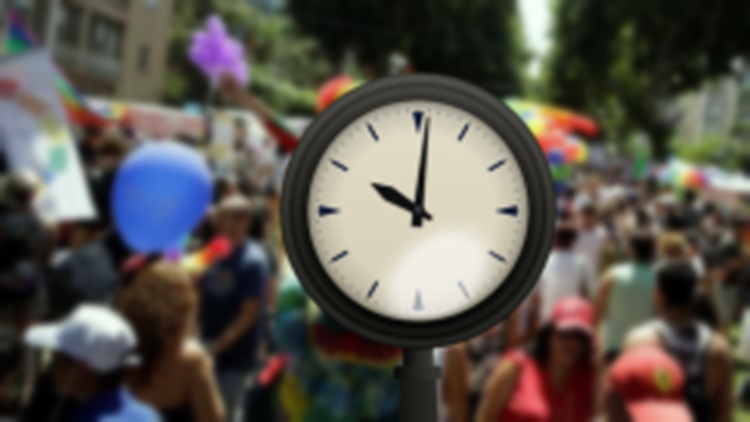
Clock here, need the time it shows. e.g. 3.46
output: 10.01
